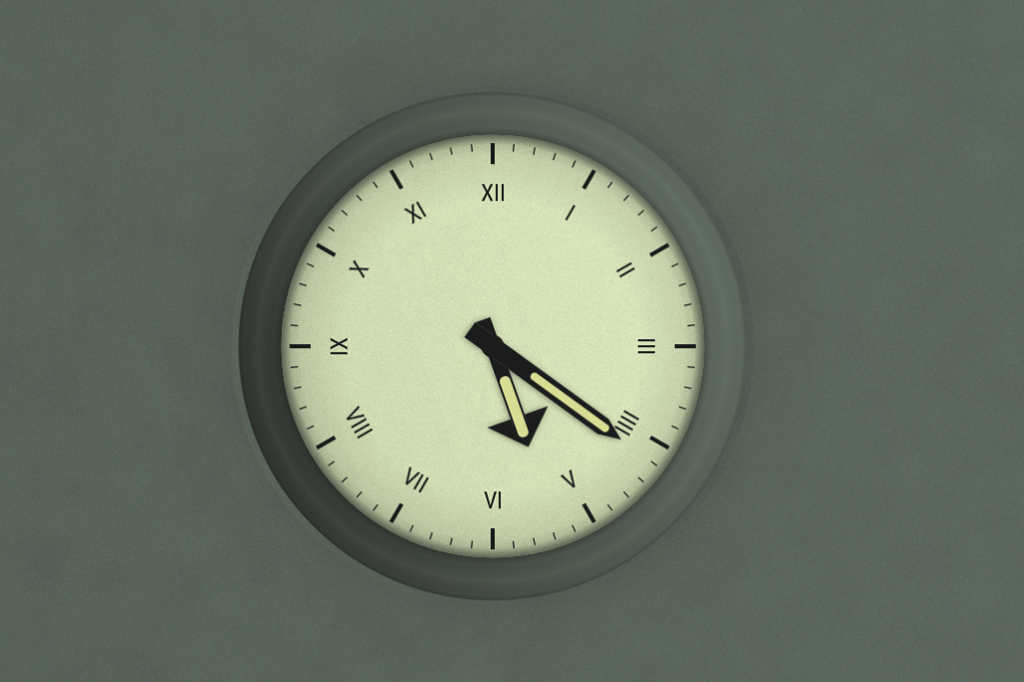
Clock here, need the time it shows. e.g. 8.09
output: 5.21
